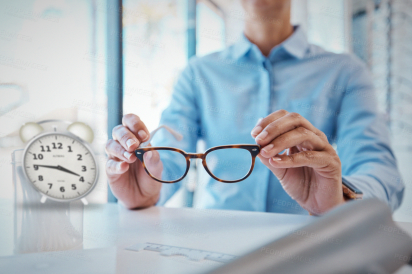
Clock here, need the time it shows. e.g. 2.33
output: 3.46
